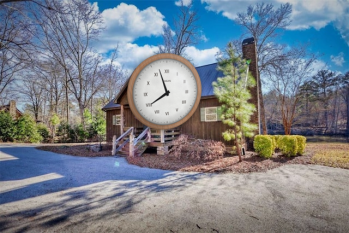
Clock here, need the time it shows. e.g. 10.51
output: 7.57
